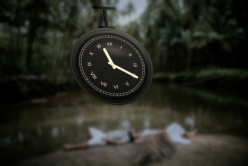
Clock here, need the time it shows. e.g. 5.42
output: 11.20
